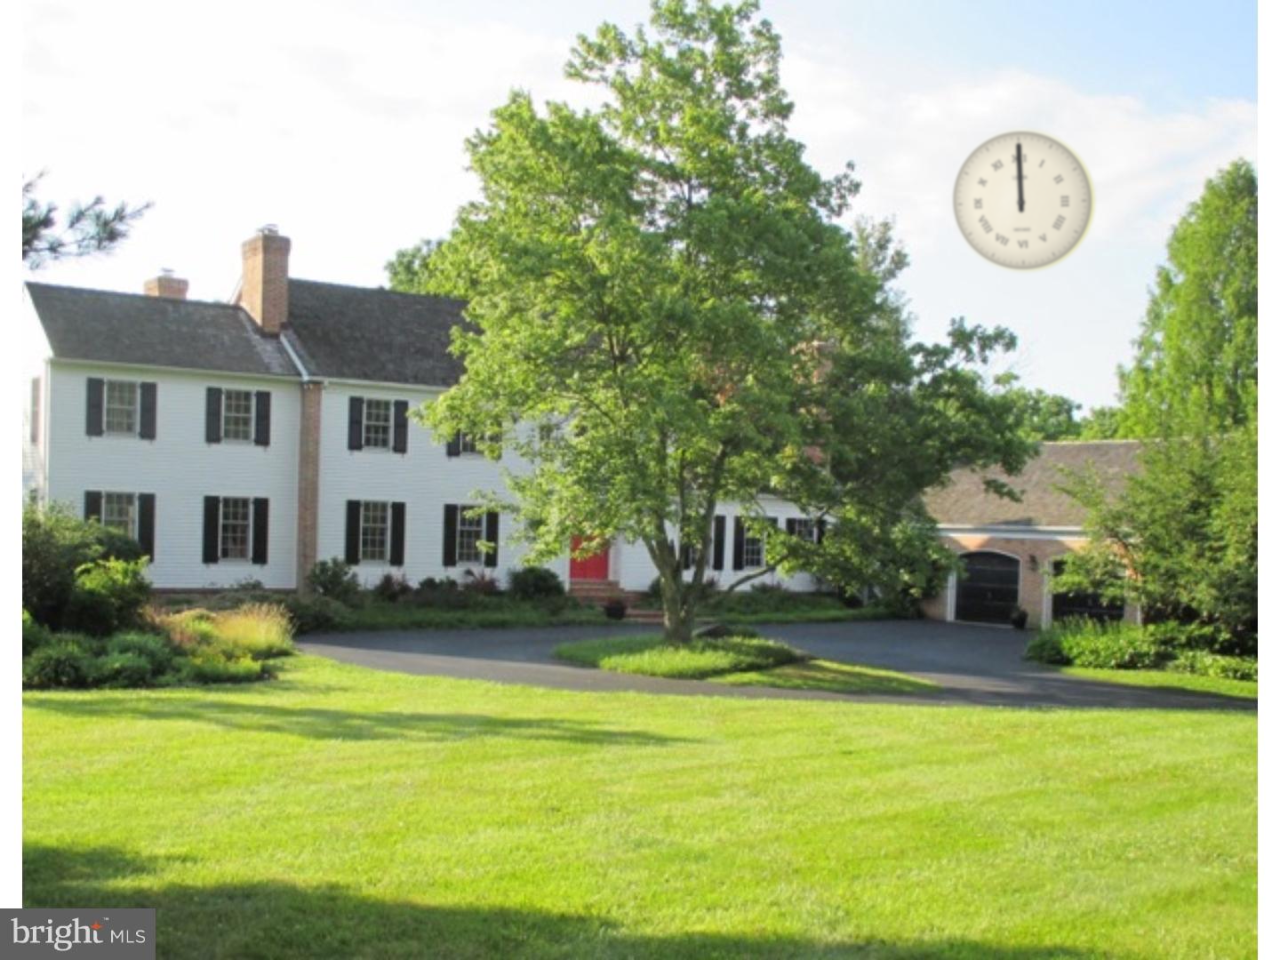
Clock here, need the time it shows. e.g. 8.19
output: 12.00
